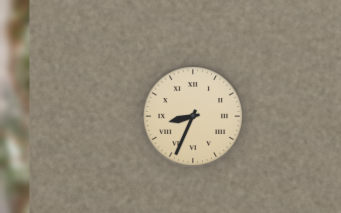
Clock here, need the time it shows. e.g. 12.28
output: 8.34
